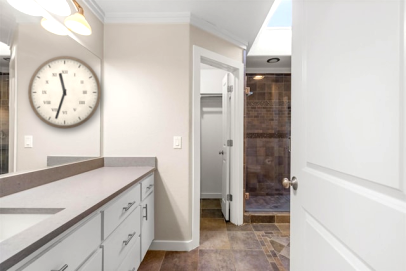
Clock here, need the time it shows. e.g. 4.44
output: 11.33
